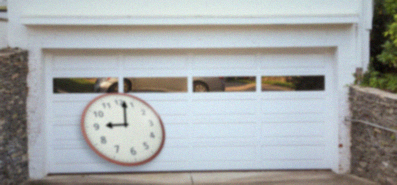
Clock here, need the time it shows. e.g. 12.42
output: 9.02
